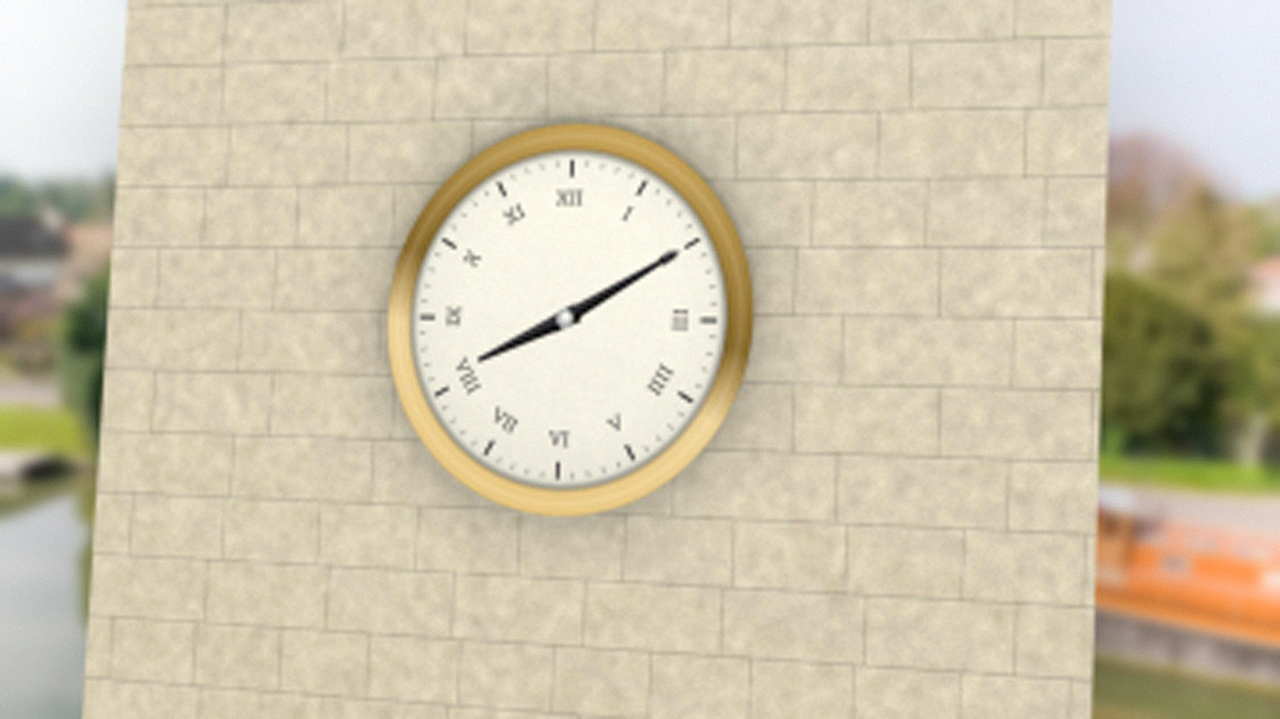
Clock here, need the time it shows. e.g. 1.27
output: 8.10
